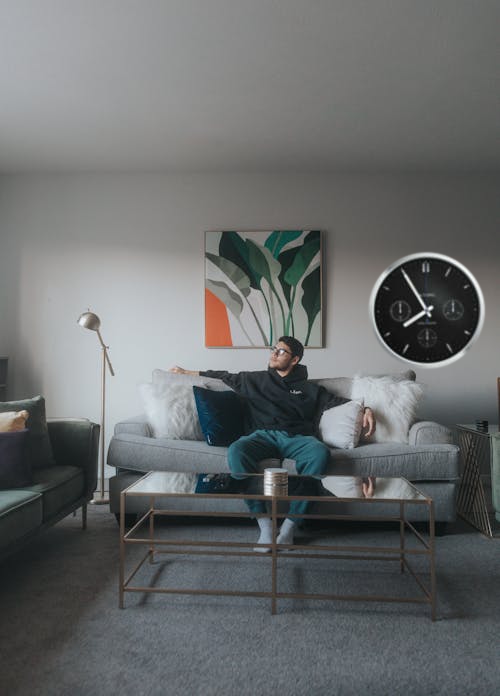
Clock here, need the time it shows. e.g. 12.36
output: 7.55
